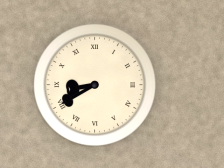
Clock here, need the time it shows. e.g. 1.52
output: 8.40
